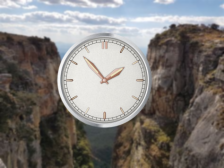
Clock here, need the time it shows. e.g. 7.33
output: 1.53
